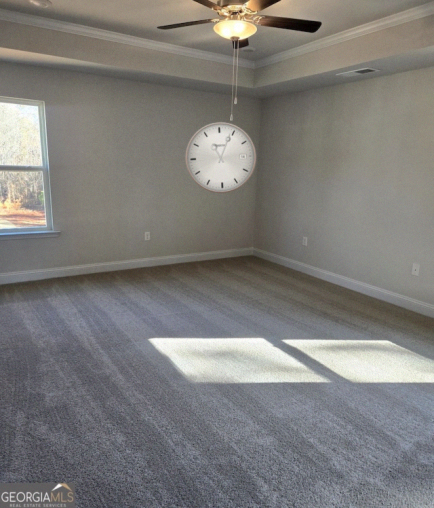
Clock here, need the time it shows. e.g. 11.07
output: 11.04
